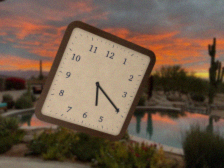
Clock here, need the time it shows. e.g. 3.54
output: 5.20
